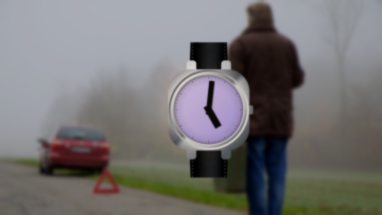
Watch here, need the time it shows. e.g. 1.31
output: 5.01
